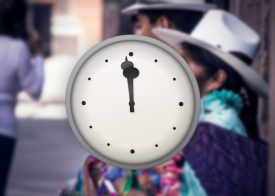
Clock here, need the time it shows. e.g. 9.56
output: 11.59
